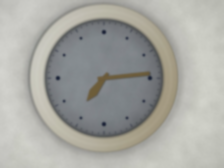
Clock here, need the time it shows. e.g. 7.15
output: 7.14
